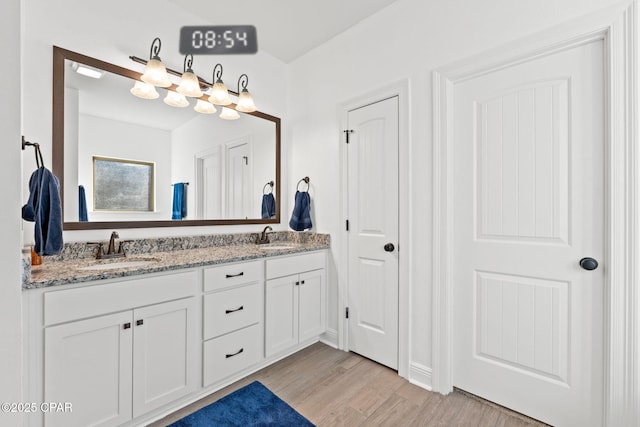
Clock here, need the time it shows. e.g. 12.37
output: 8.54
